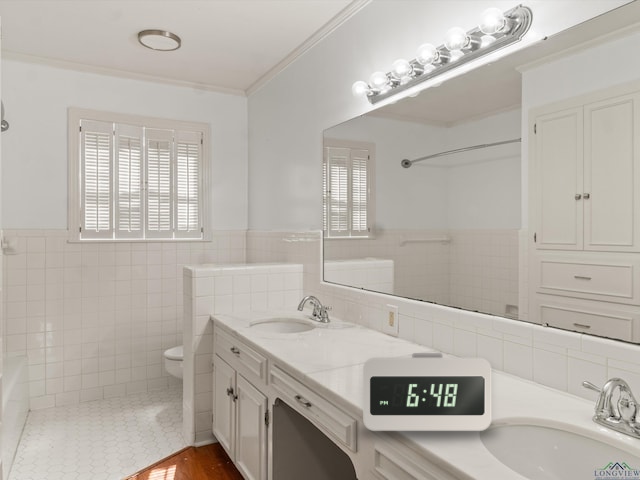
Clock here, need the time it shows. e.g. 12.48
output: 6.48
